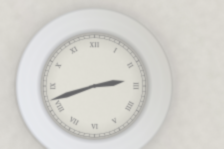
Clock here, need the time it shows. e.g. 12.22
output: 2.42
